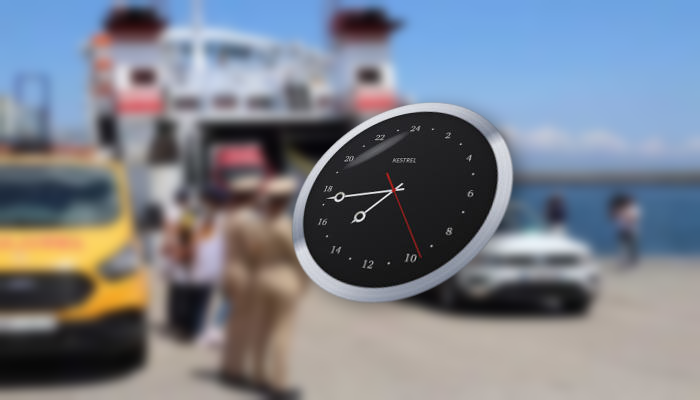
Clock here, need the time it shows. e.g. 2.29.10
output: 14.43.24
